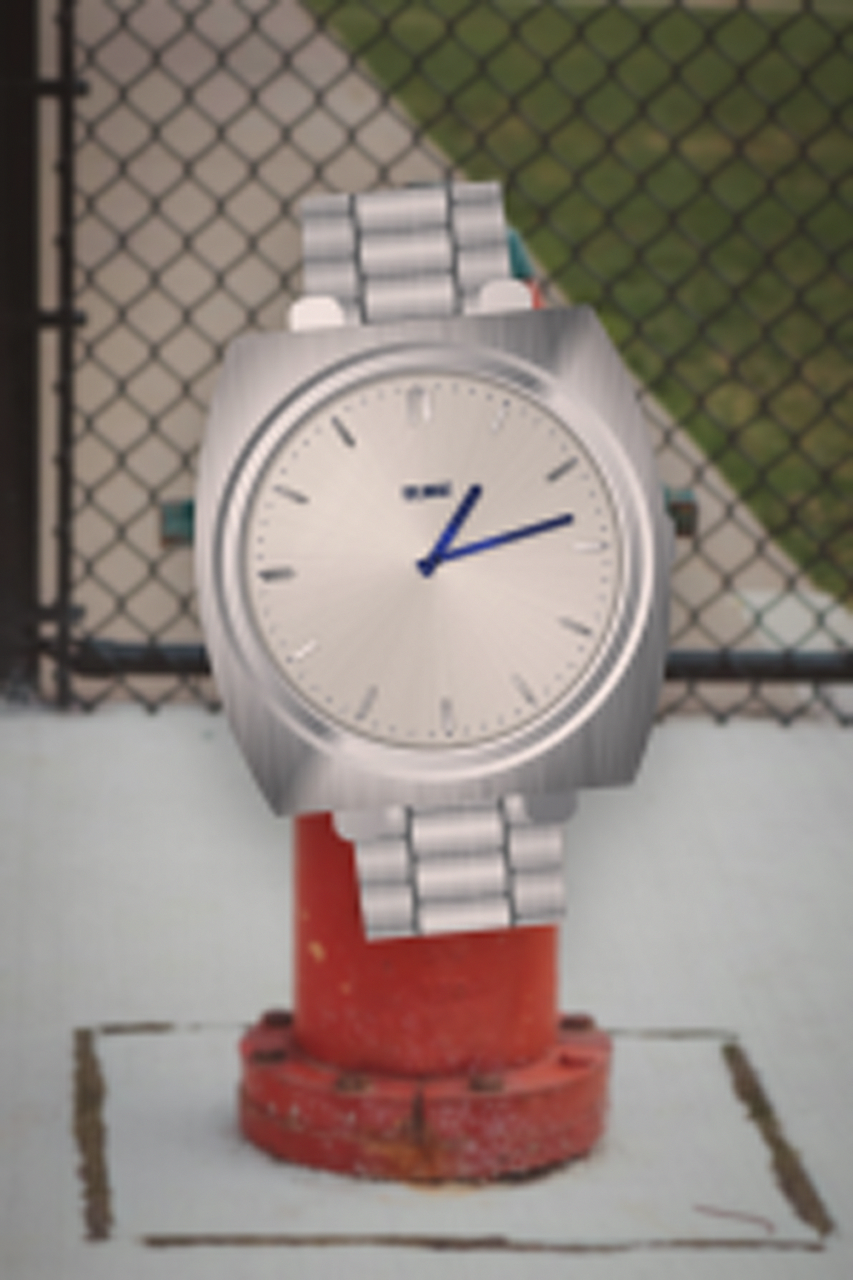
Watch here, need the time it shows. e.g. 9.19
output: 1.13
